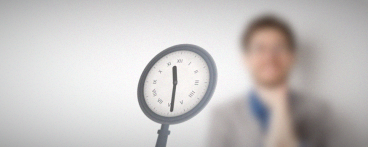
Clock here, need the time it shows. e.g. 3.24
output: 11.29
